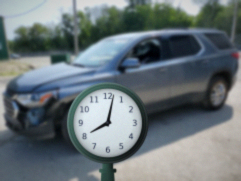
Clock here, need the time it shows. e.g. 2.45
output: 8.02
